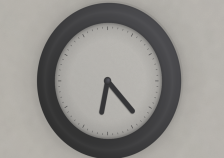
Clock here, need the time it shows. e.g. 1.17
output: 6.23
